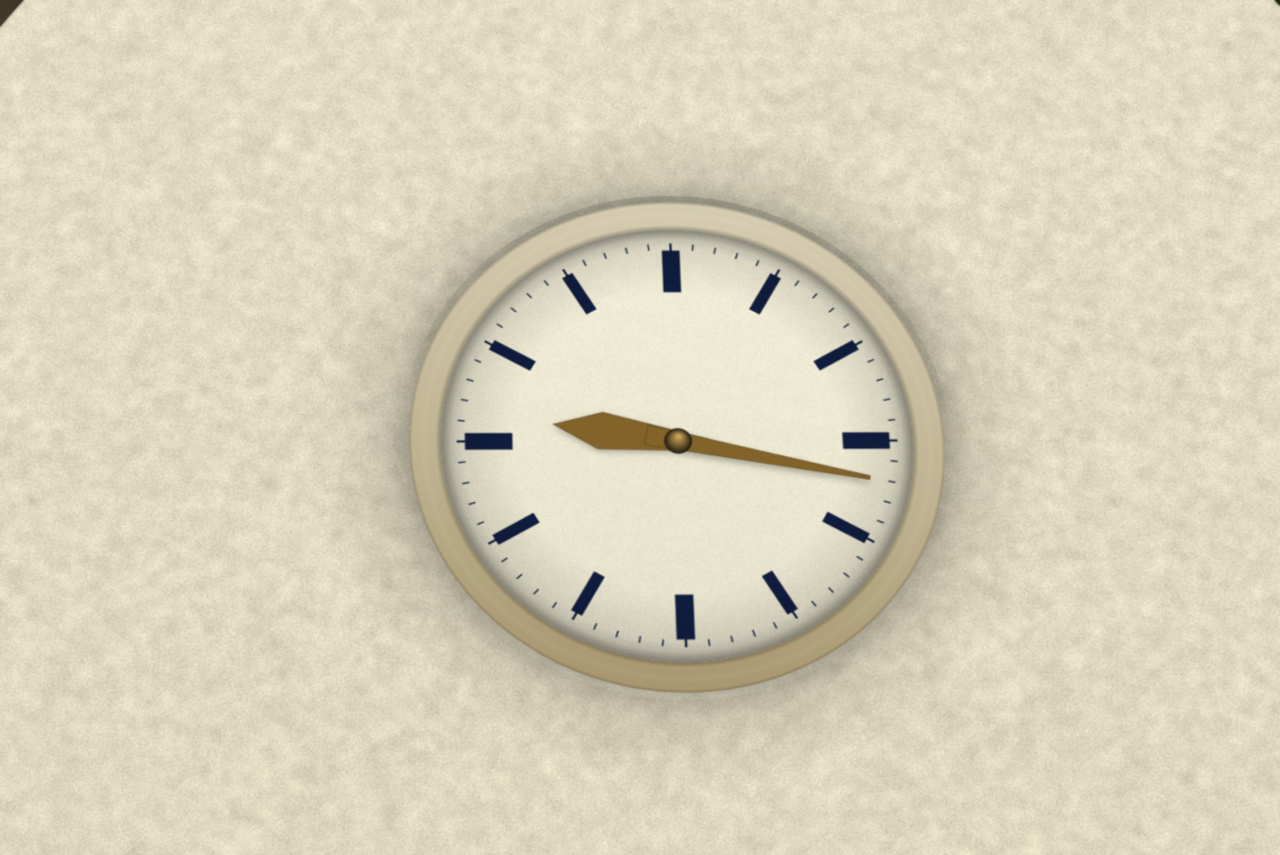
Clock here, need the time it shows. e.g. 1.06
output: 9.17
